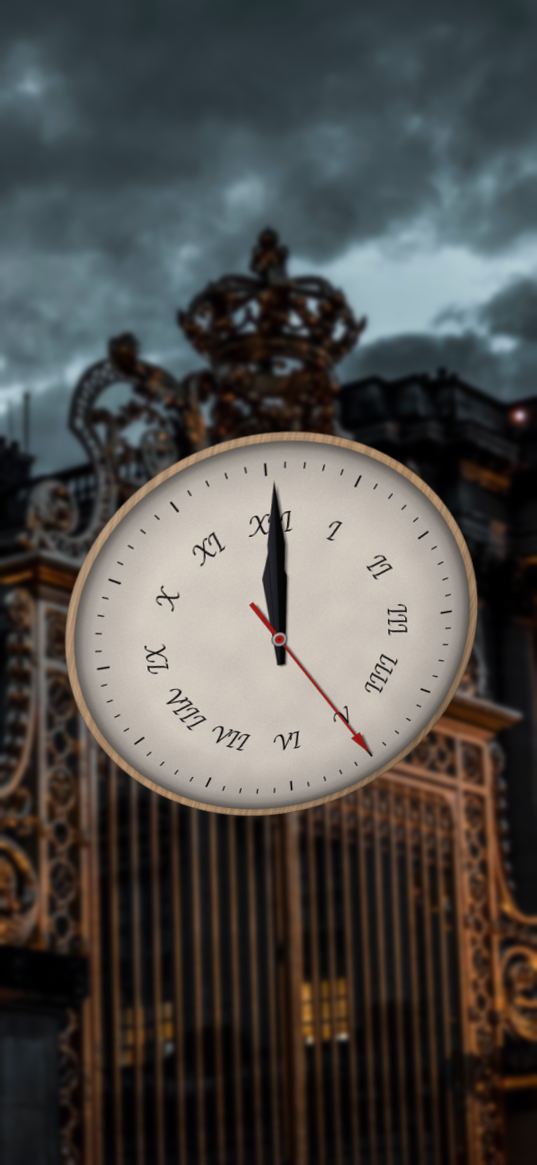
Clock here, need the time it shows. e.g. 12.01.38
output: 12.00.25
